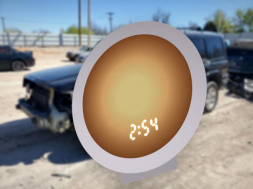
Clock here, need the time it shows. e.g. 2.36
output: 2.54
